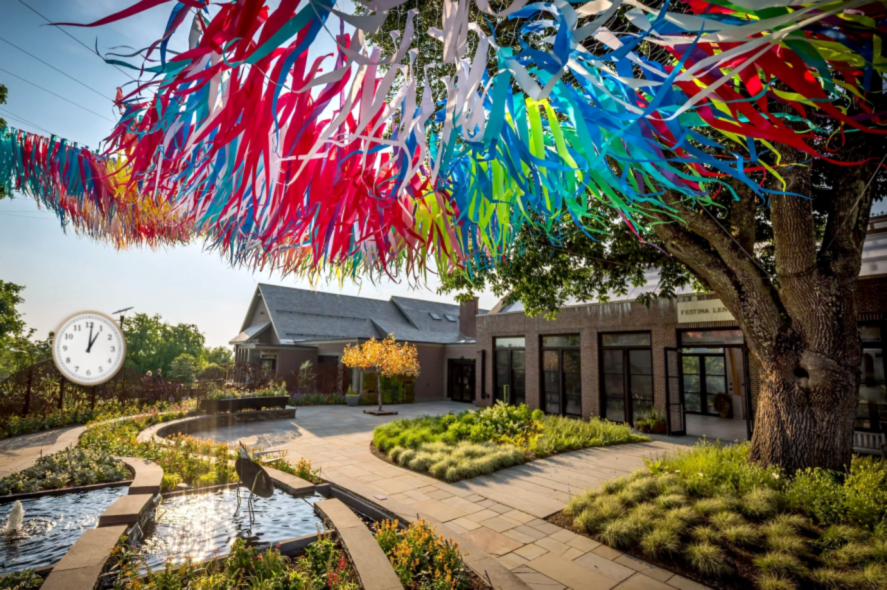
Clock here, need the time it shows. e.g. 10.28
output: 1.01
